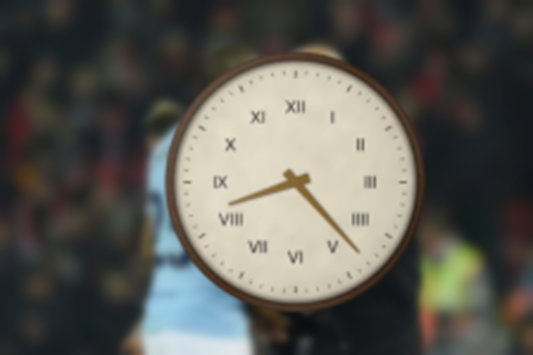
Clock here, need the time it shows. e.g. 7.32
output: 8.23
